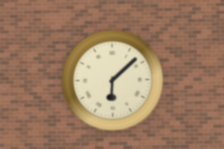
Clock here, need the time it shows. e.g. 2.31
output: 6.08
